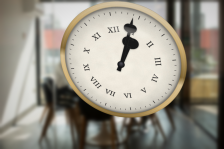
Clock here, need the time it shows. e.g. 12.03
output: 1.04
